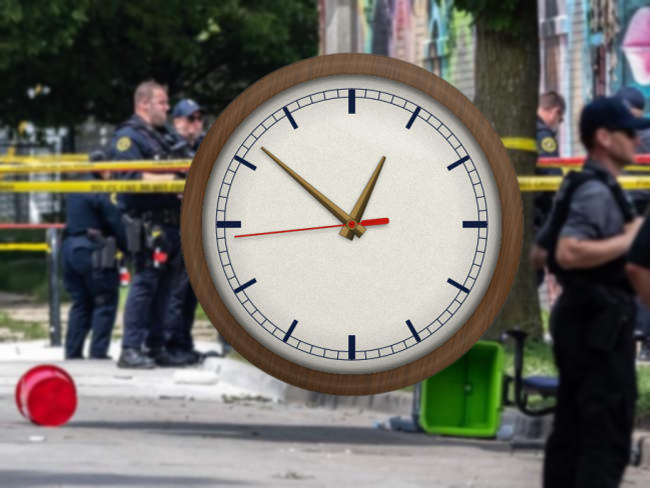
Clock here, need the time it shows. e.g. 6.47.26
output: 12.51.44
